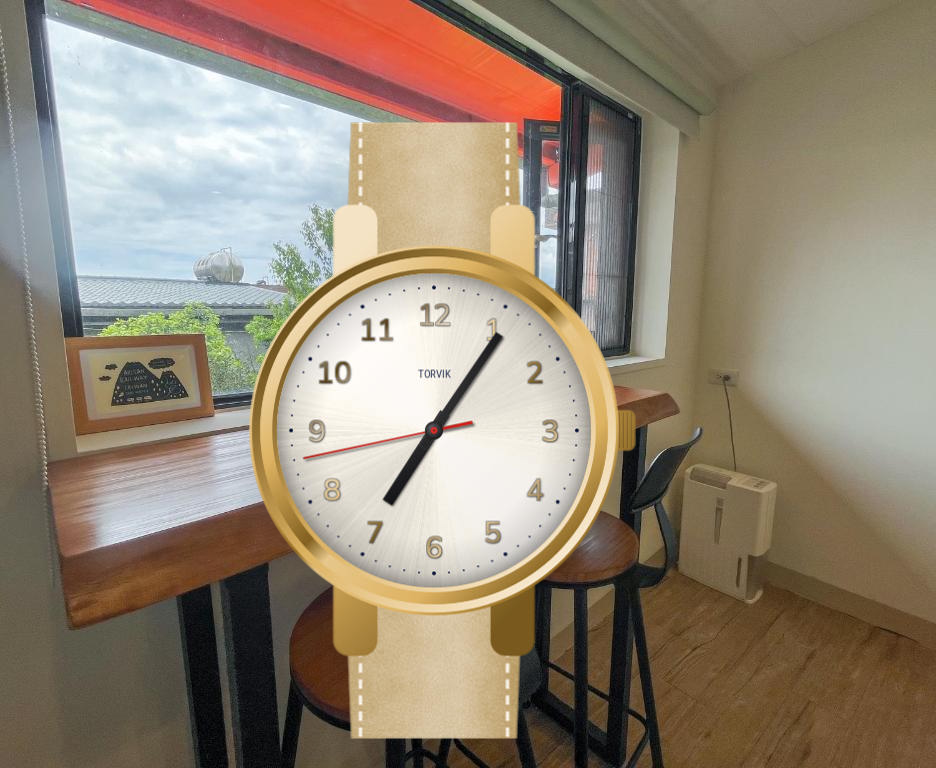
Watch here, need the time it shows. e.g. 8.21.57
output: 7.05.43
